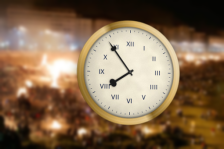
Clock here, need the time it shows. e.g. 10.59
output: 7.54
